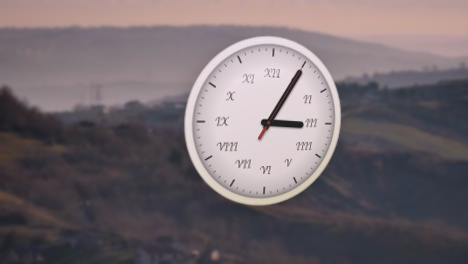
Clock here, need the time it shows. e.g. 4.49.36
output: 3.05.05
